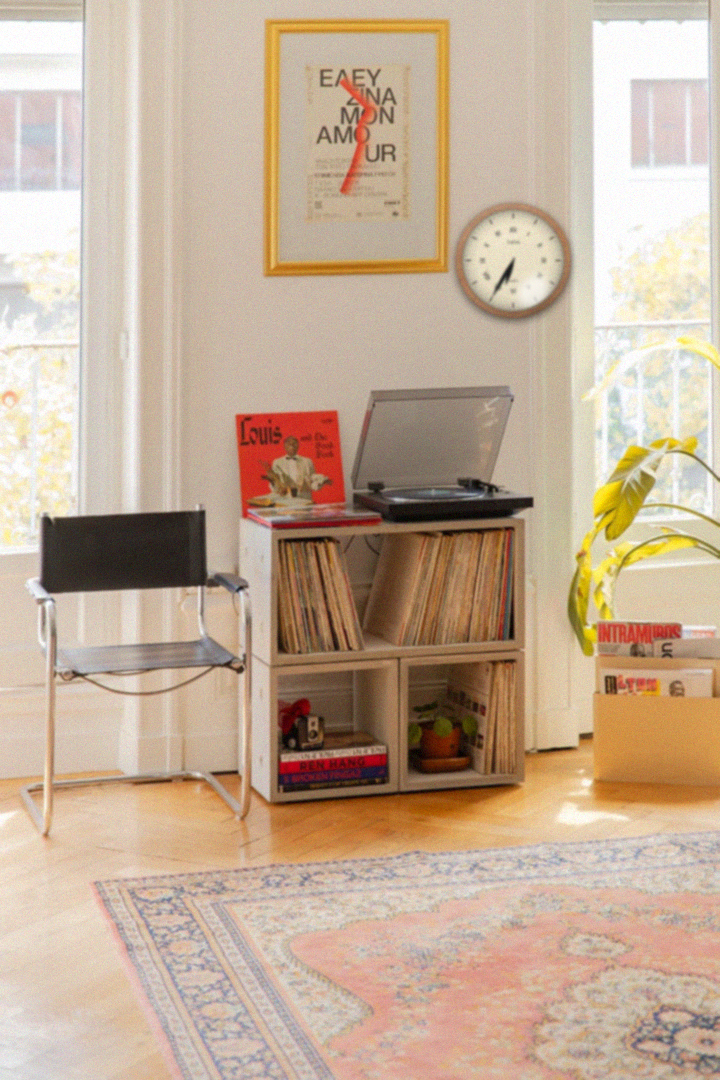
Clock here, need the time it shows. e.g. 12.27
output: 6.35
